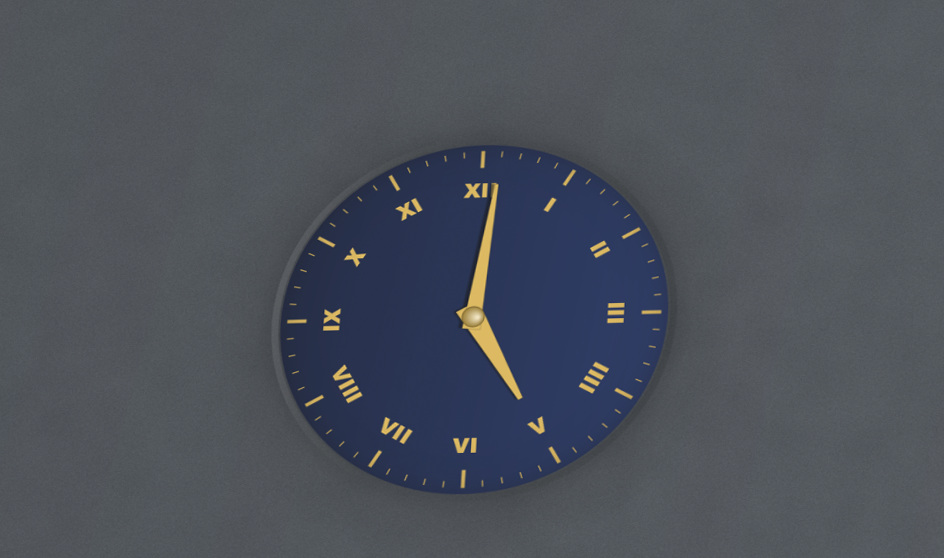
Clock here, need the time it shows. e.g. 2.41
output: 5.01
